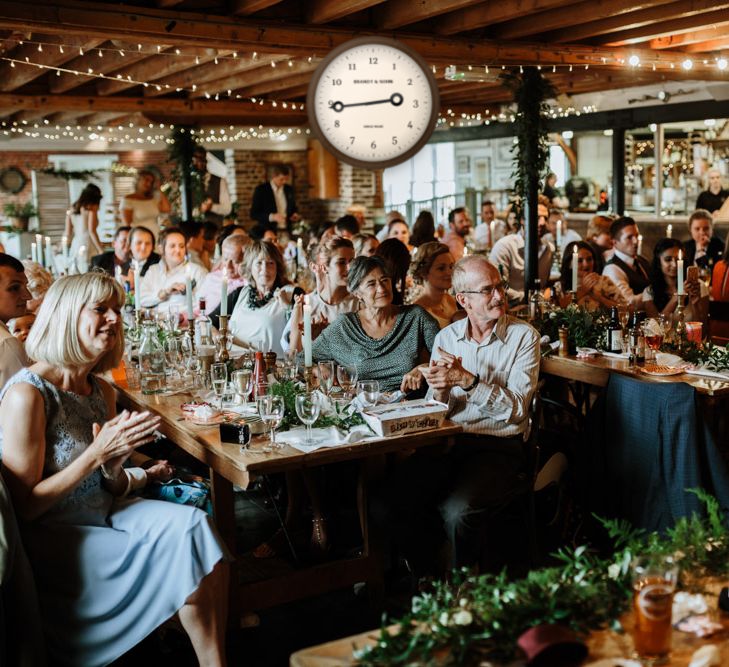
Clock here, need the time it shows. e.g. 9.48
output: 2.44
